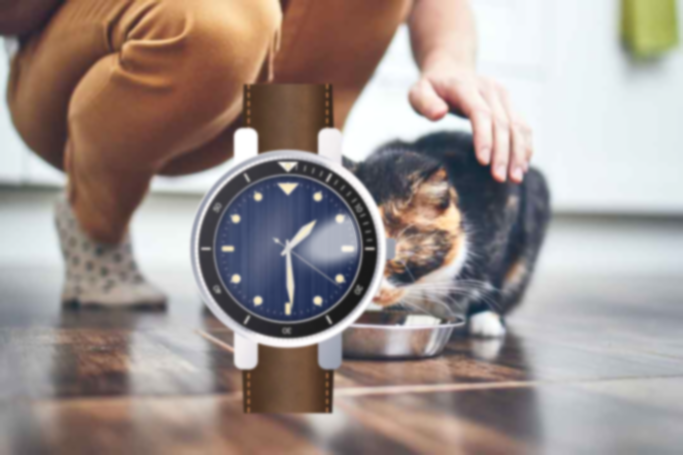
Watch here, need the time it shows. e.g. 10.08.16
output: 1.29.21
